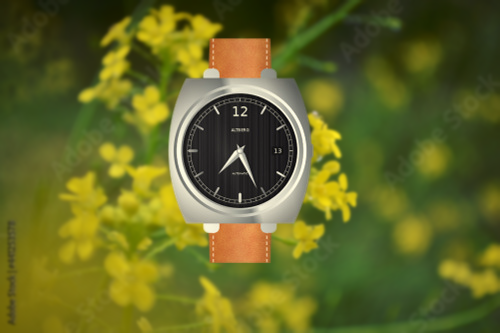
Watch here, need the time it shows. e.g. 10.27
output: 7.26
